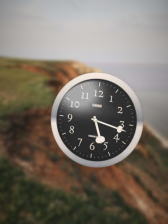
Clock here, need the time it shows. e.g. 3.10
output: 5.17
